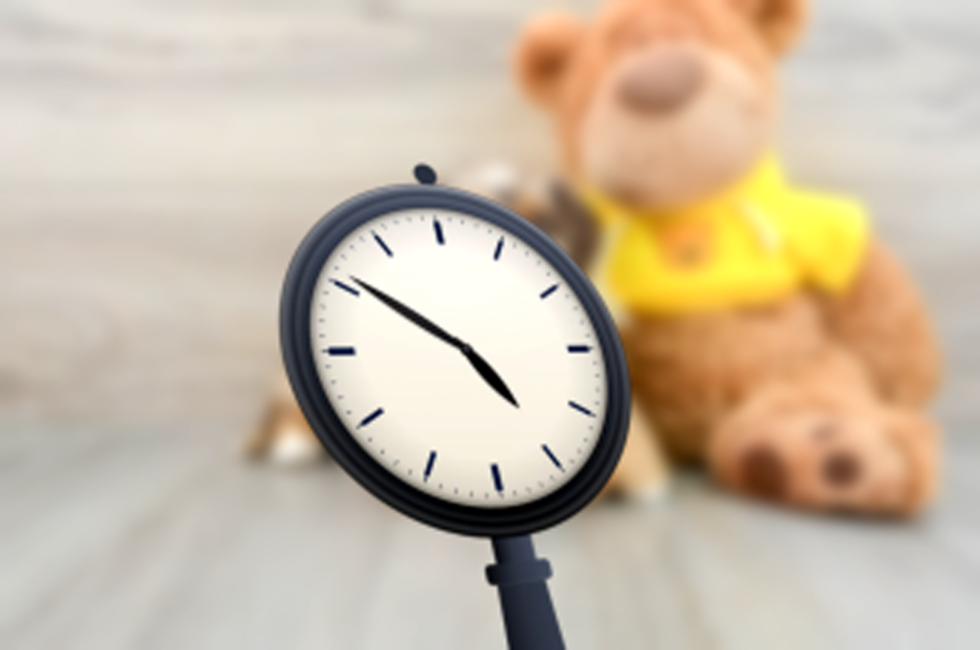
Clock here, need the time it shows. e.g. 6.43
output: 4.51
